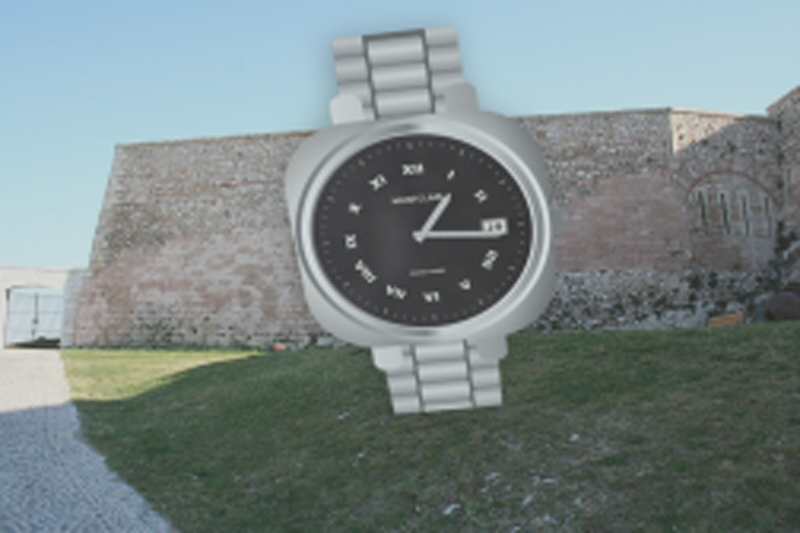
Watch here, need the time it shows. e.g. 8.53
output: 1.16
